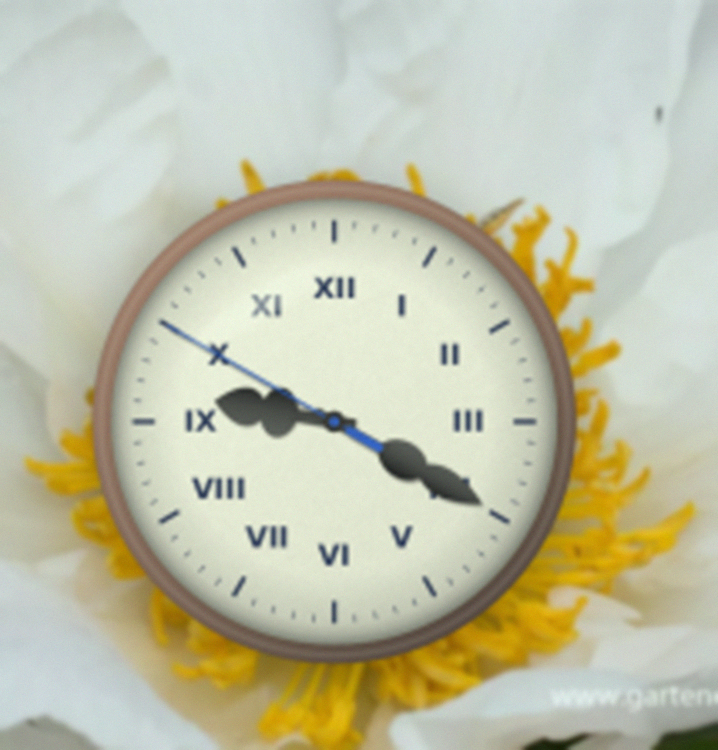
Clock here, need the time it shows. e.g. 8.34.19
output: 9.19.50
